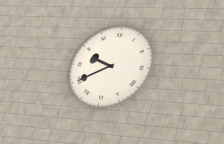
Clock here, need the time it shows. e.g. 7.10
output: 9.40
